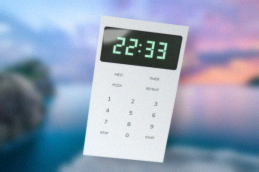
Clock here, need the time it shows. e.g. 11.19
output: 22.33
